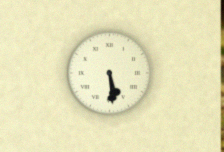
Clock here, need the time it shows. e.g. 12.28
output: 5.29
